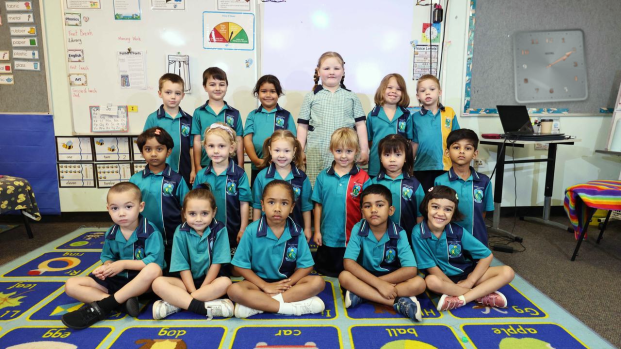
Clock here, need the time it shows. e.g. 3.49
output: 2.10
